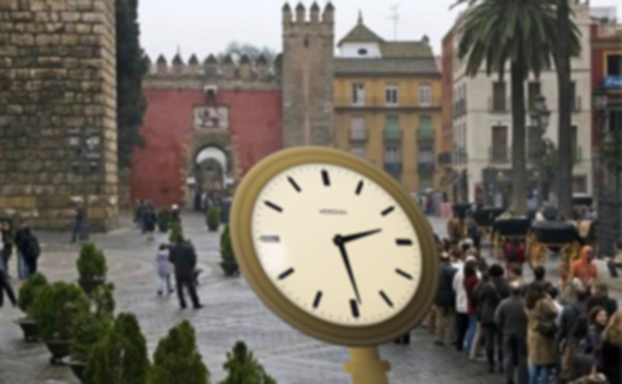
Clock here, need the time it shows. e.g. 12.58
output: 2.29
